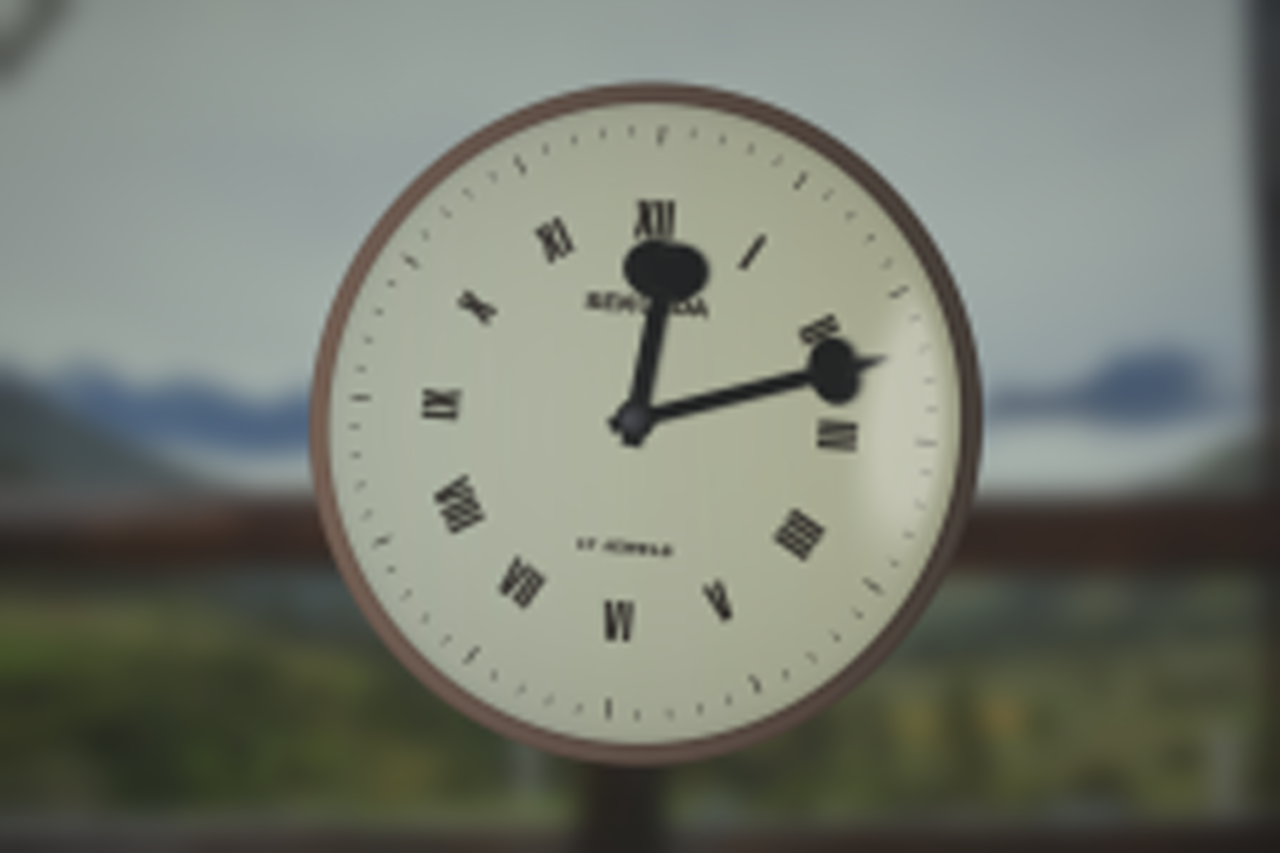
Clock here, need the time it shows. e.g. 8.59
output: 12.12
